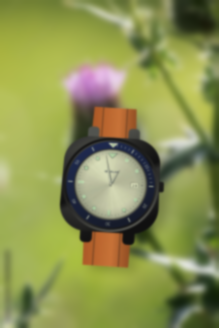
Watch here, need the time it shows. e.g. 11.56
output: 12.58
